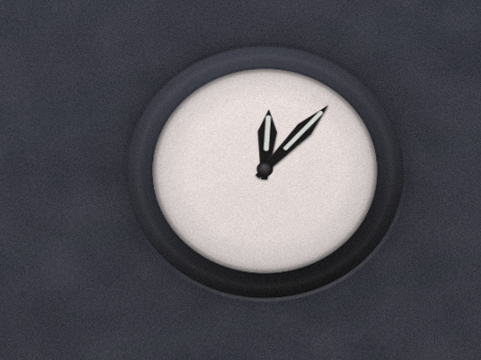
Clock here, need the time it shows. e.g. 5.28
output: 12.07
